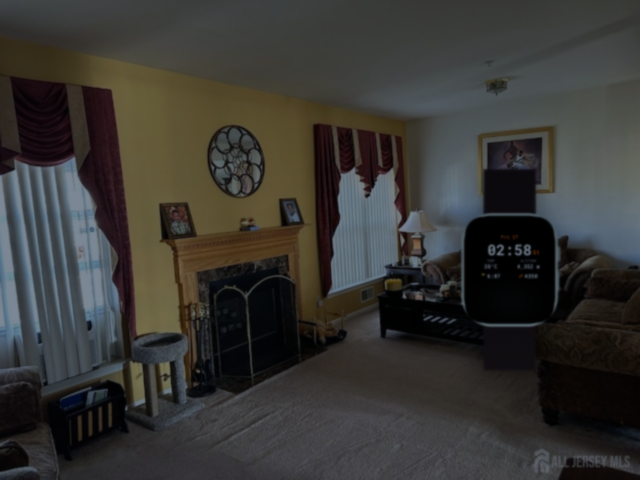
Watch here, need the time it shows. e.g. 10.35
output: 2.58
